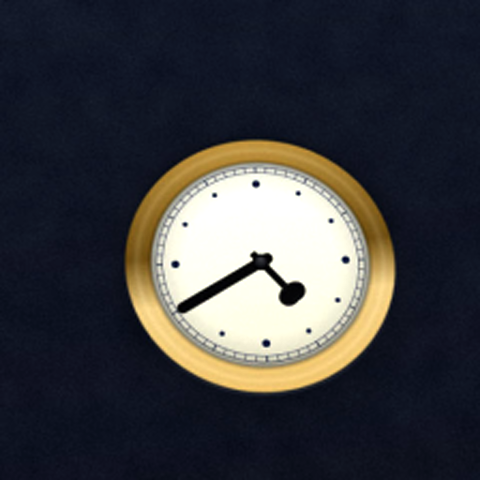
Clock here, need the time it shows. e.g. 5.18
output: 4.40
